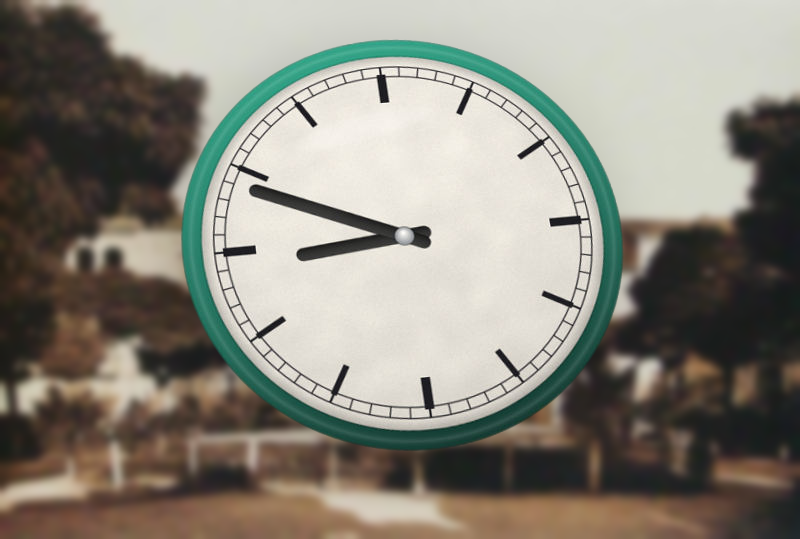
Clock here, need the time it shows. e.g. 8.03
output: 8.49
